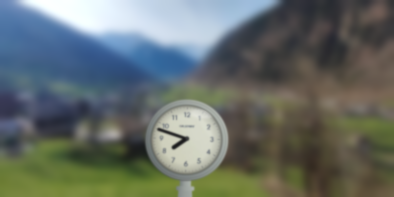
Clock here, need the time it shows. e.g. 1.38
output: 7.48
